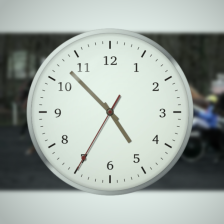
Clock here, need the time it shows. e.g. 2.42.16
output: 4.52.35
